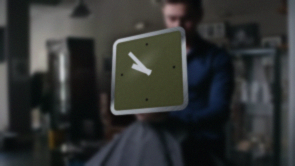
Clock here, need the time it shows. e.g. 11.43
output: 9.53
